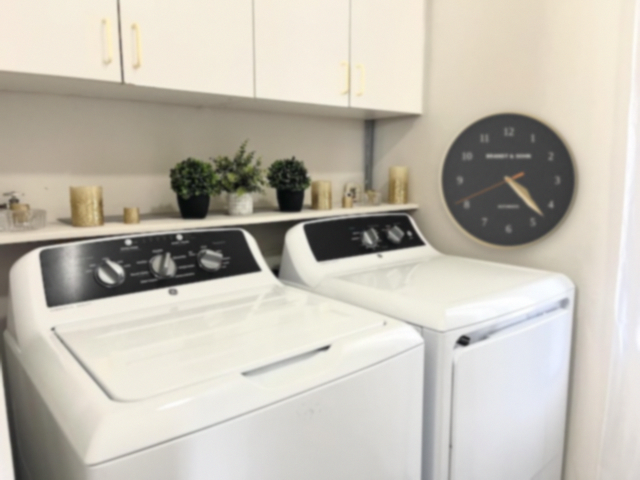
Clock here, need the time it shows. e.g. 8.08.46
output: 4.22.41
